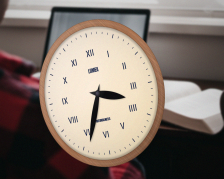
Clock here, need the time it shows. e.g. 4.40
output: 3.34
